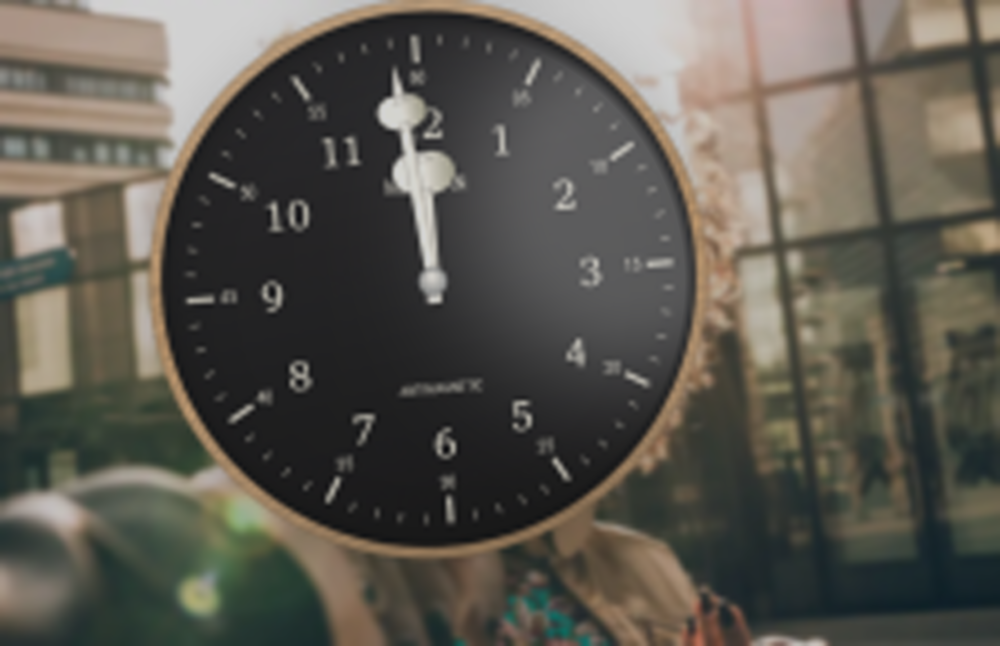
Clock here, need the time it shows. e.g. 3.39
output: 11.59
